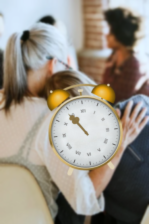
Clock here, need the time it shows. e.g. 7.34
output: 10.54
